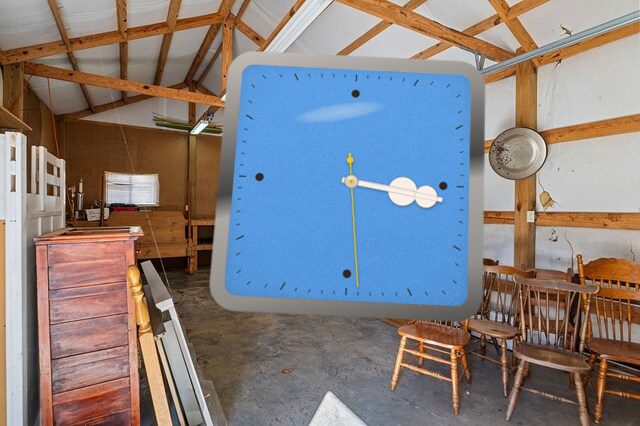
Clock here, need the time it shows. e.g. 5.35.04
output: 3.16.29
